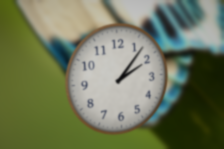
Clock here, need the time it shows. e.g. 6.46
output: 2.07
